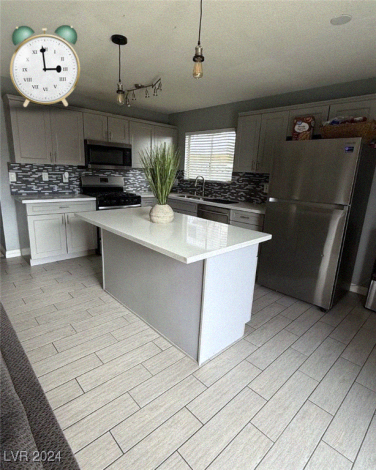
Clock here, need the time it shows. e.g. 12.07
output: 2.59
